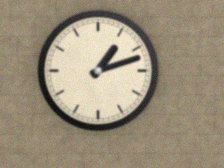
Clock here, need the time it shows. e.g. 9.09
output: 1.12
